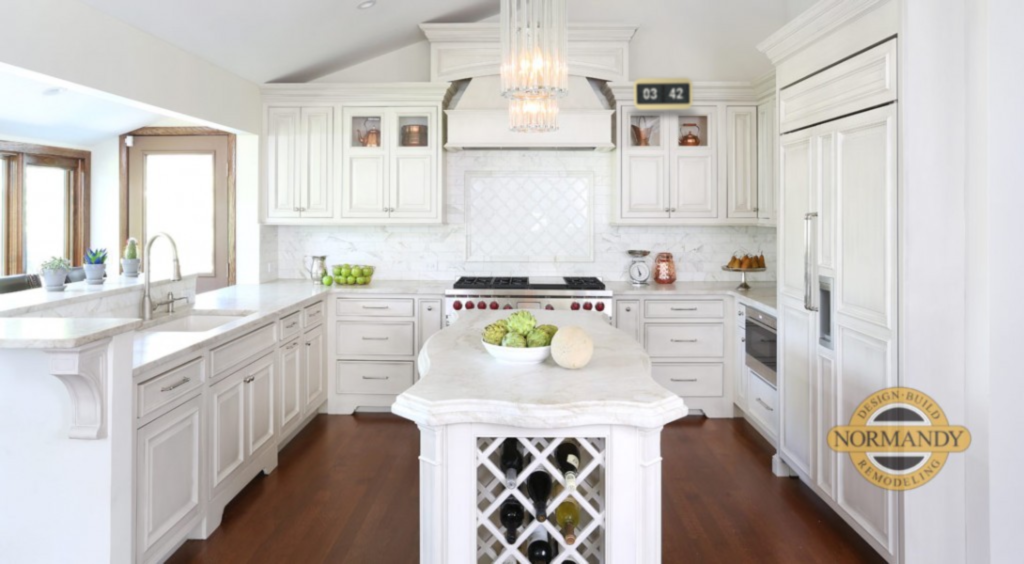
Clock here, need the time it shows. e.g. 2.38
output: 3.42
